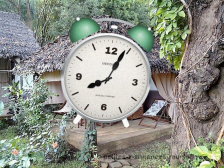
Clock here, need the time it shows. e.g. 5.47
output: 8.04
